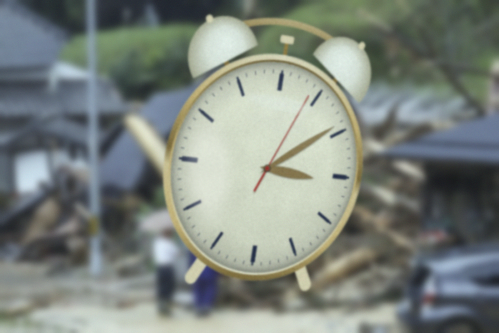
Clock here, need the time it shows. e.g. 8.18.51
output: 3.09.04
